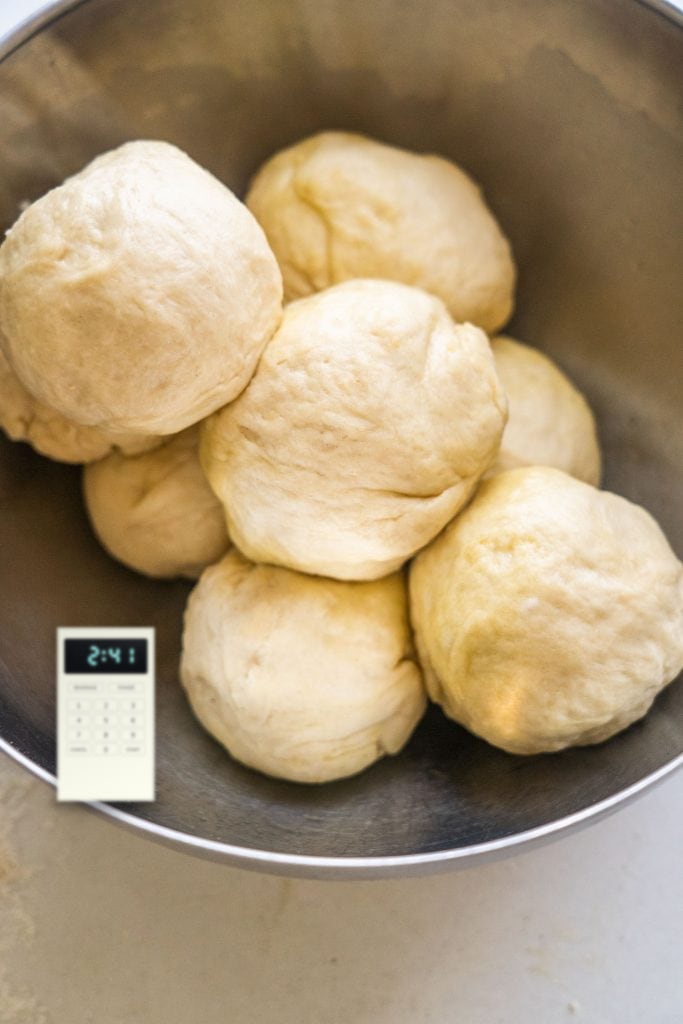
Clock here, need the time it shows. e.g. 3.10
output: 2.41
